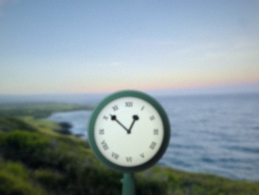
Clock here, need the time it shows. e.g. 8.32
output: 12.52
